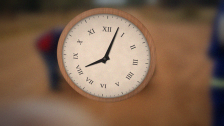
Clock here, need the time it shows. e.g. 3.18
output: 8.03
